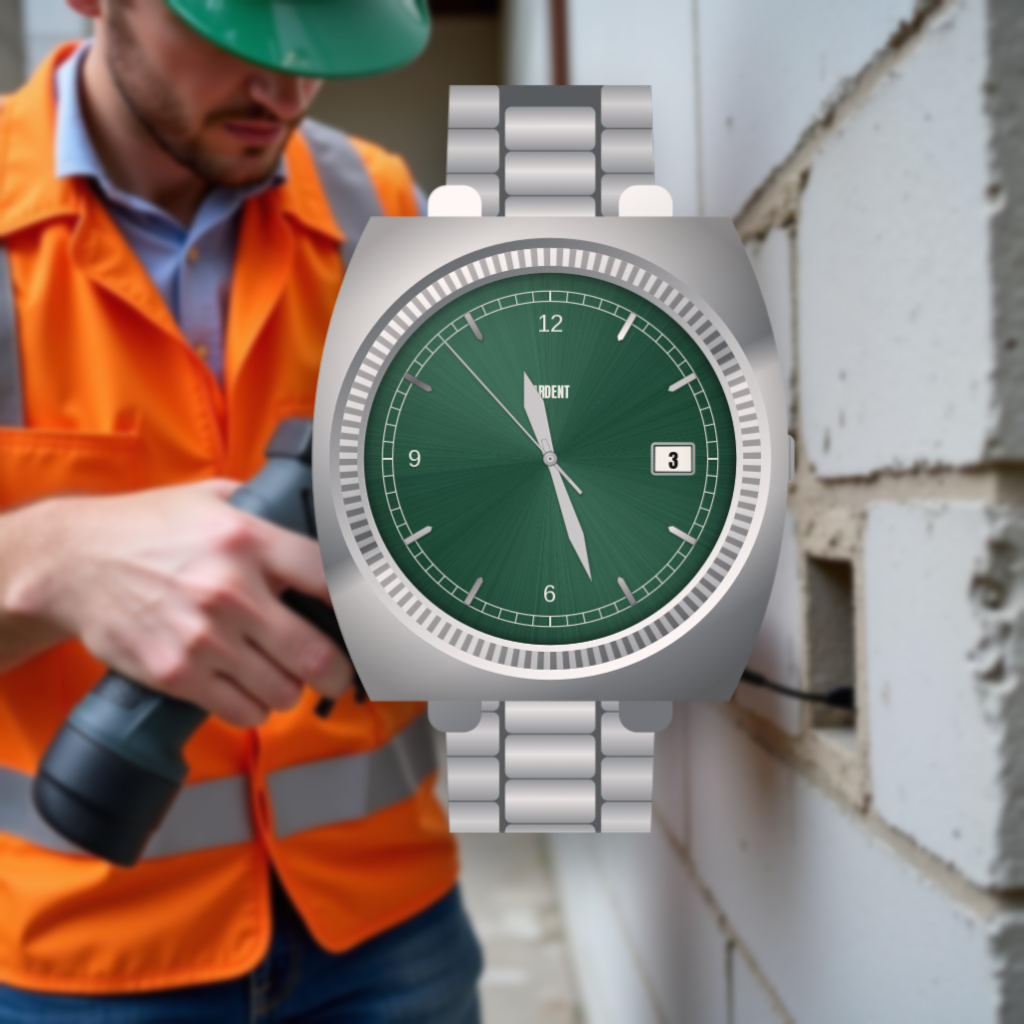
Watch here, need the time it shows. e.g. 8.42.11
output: 11.26.53
